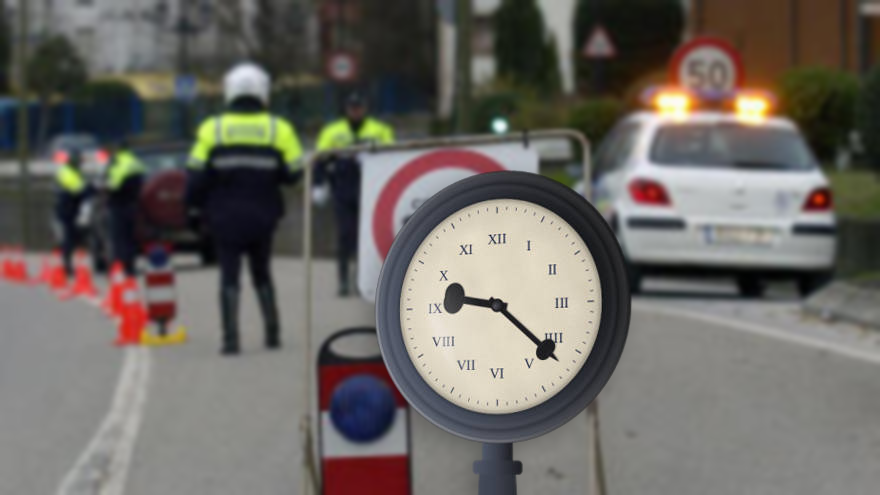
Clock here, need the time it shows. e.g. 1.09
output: 9.22
